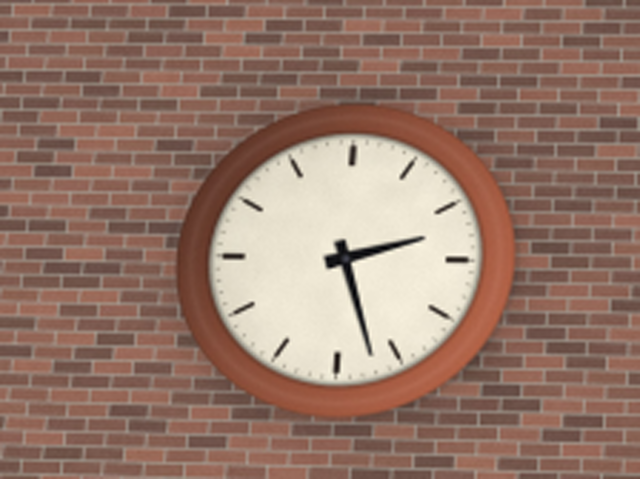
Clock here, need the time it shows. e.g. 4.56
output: 2.27
